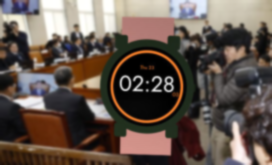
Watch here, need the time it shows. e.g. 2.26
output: 2.28
